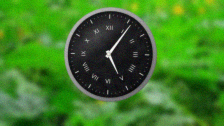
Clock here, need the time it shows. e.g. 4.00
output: 5.06
